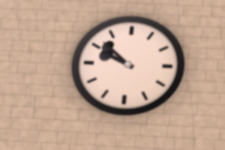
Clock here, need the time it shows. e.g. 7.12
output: 9.52
